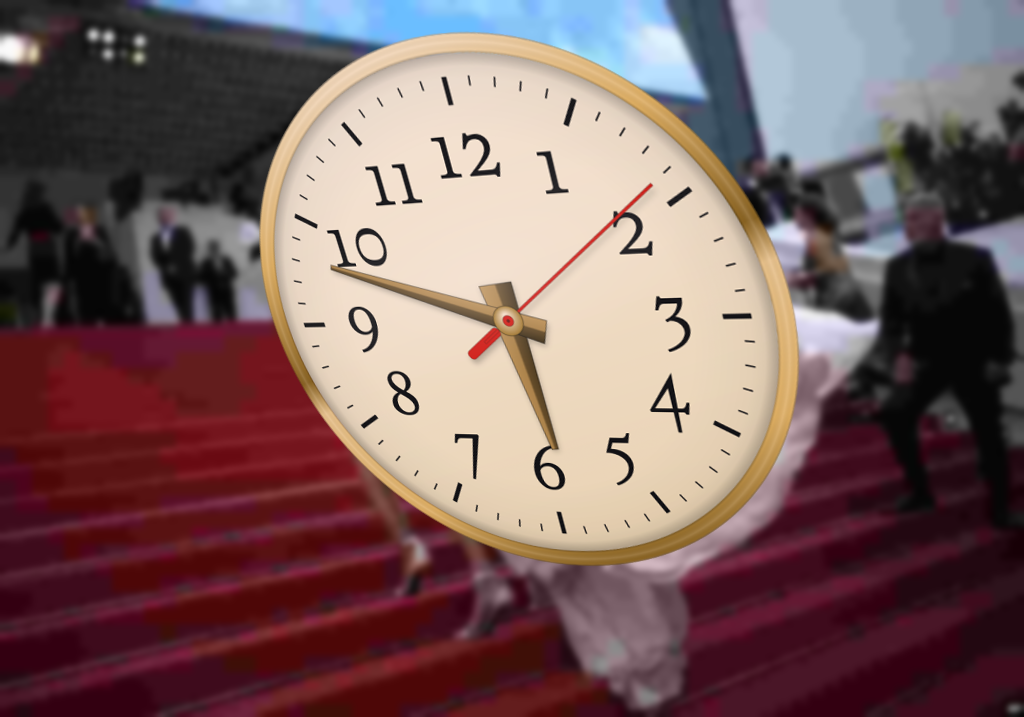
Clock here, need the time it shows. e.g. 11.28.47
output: 5.48.09
